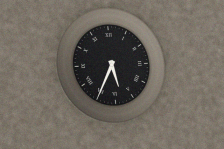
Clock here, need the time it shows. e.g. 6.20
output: 5.35
